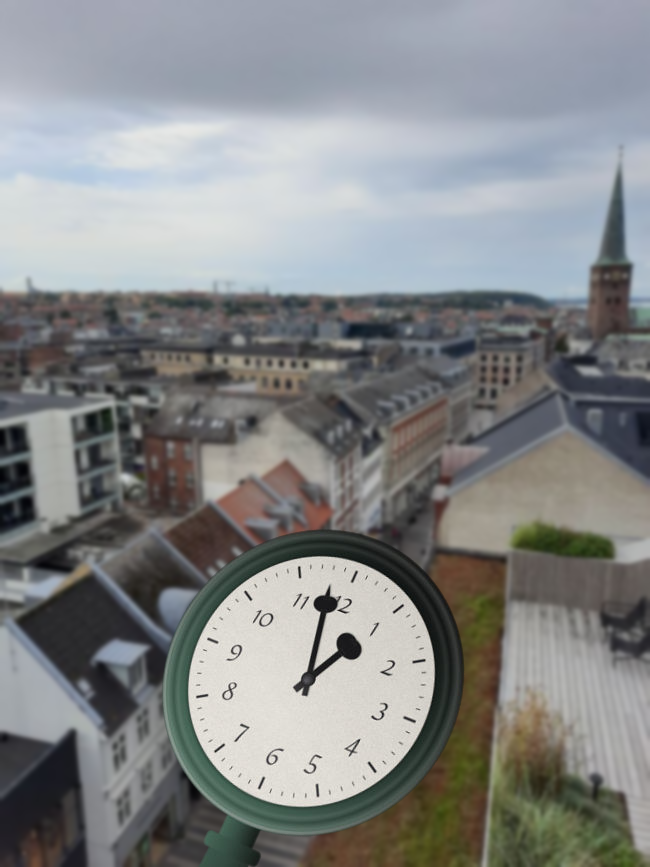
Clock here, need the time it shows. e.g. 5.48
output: 12.58
